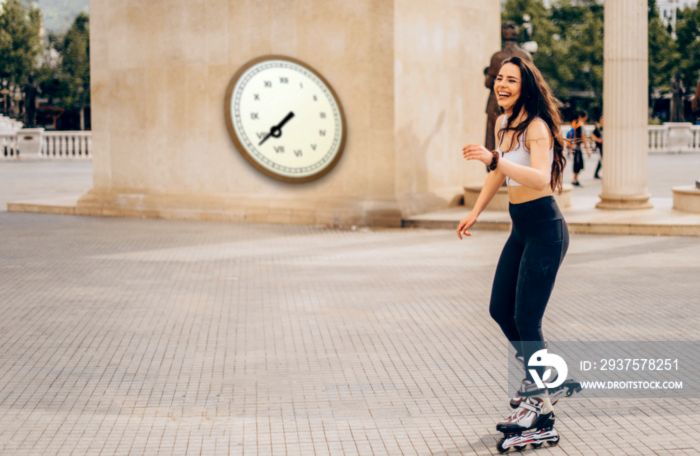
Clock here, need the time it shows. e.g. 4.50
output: 7.39
